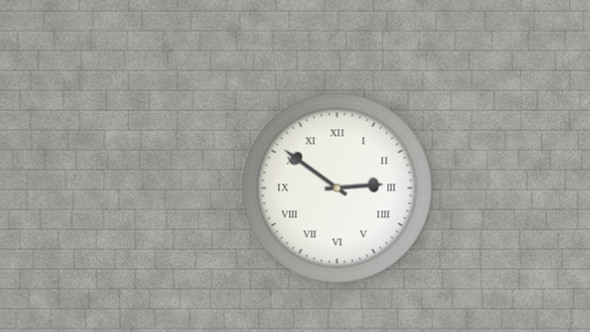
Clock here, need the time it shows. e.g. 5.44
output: 2.51
